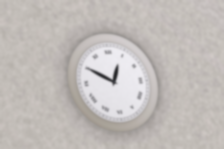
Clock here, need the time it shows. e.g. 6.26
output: 12.50
